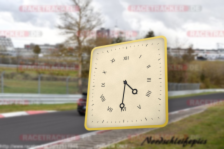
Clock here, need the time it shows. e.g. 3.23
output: 4.31
